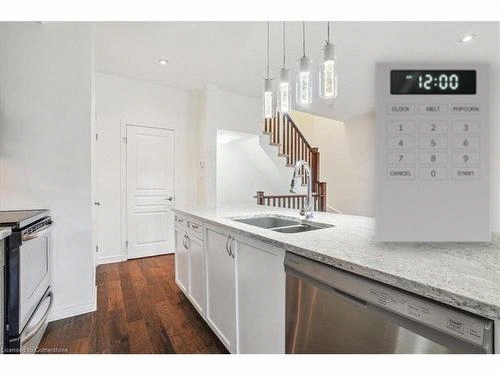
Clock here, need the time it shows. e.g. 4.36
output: 12.00
